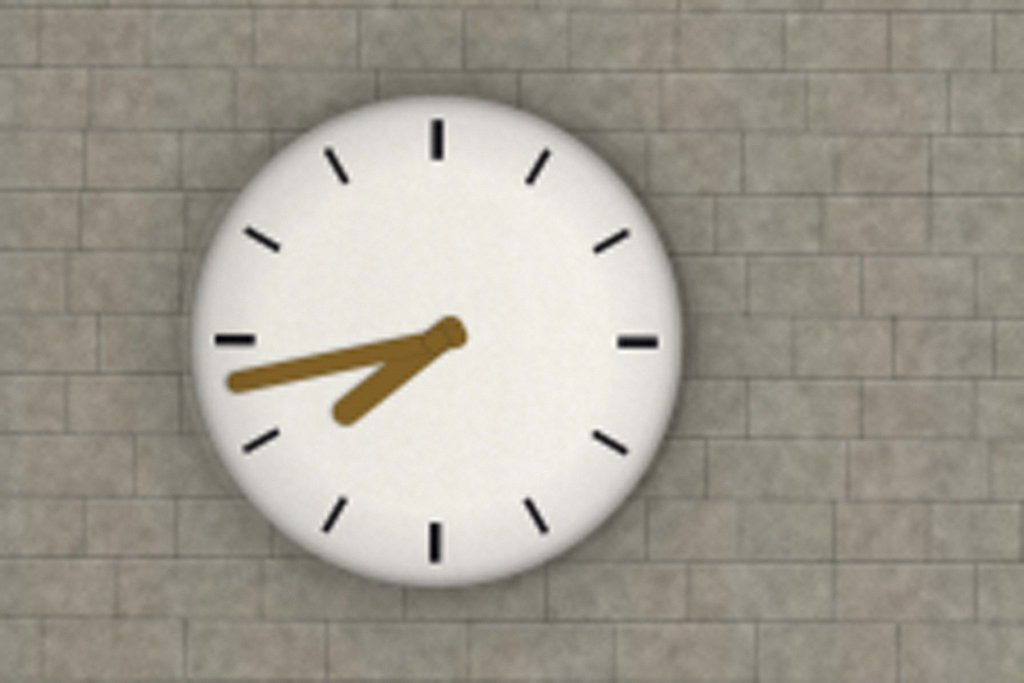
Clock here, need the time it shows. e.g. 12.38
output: 7.43
